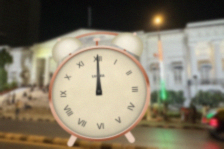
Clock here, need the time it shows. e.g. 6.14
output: 12.00
